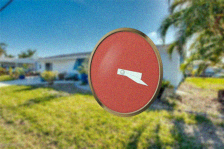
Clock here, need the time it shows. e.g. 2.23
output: 3.19
